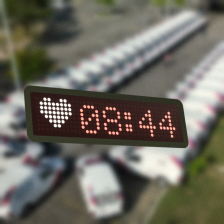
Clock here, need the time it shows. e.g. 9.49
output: 8.44
